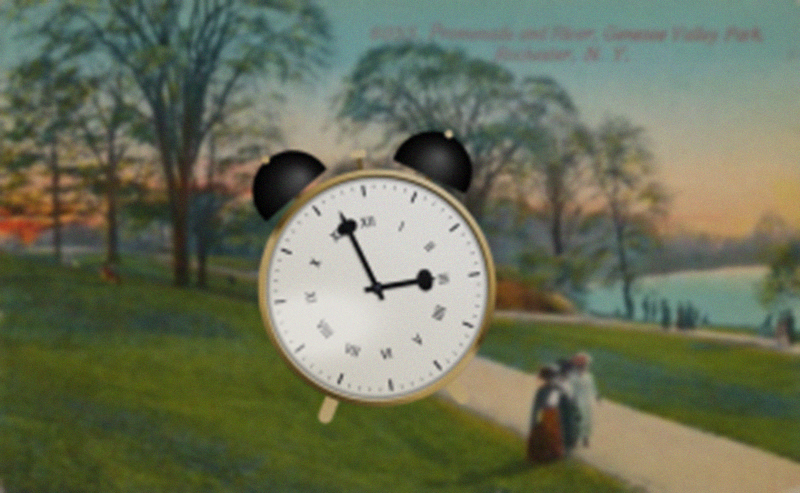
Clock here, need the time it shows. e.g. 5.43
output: 2.57
